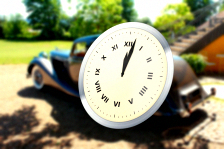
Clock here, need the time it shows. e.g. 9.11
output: 12.02
